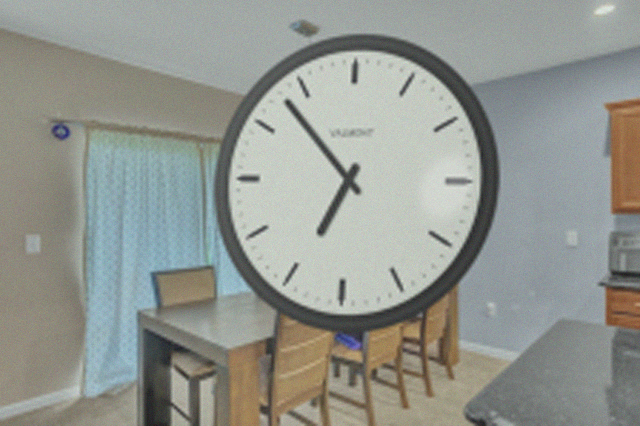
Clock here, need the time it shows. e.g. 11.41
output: 6.53
